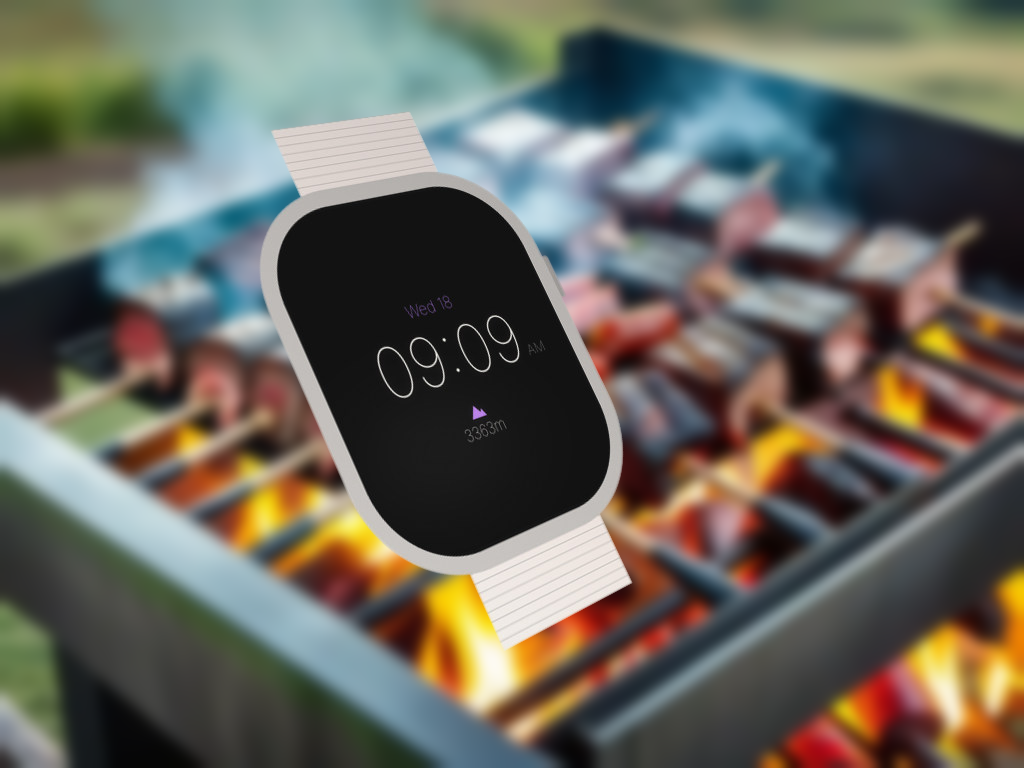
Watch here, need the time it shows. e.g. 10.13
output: 9.09
